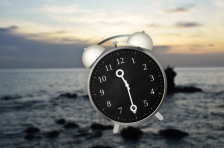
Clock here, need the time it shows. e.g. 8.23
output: 11.30
